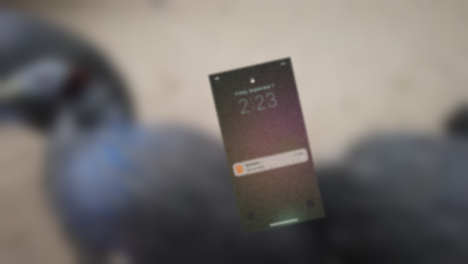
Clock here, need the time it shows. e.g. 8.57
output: 2.23
